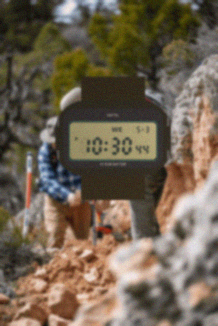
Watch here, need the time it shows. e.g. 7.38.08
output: 10.30.44
